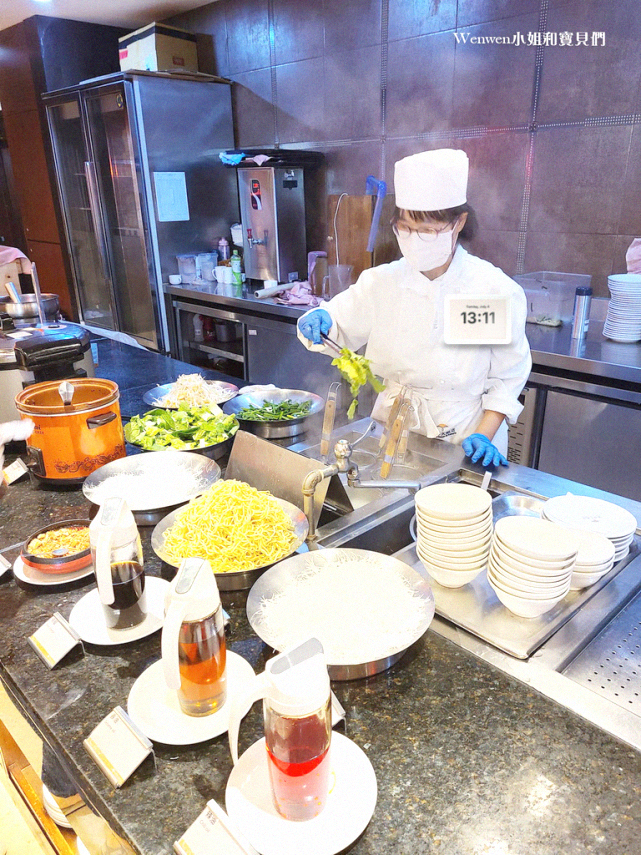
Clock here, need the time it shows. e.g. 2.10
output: 13.11
